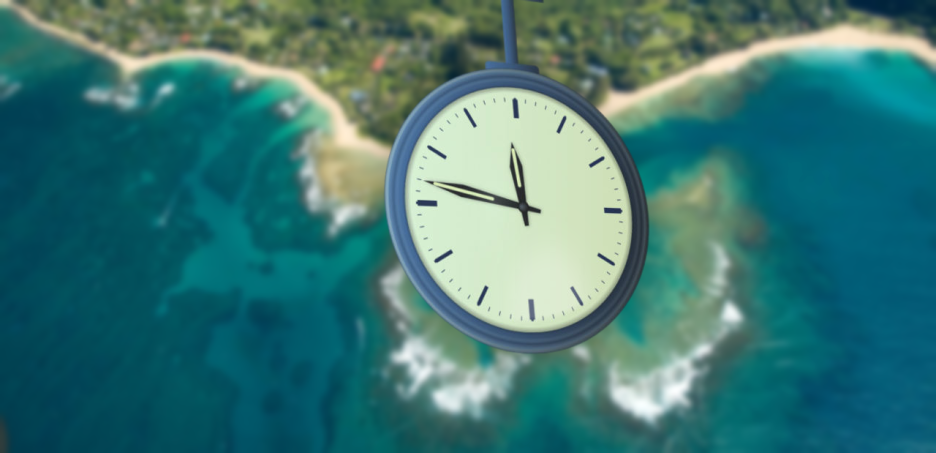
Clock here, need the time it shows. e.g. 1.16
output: 11.47
